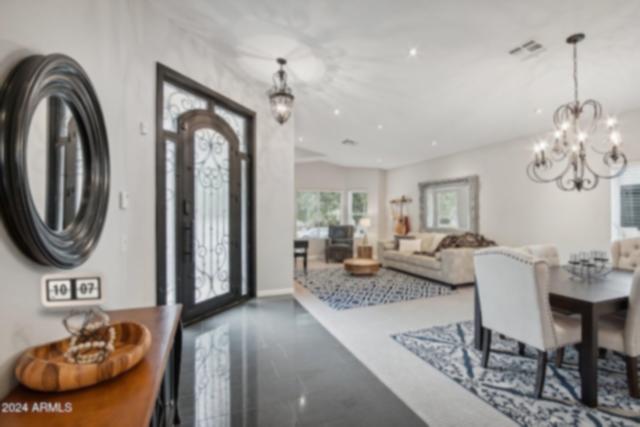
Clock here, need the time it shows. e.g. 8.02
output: 10.07
